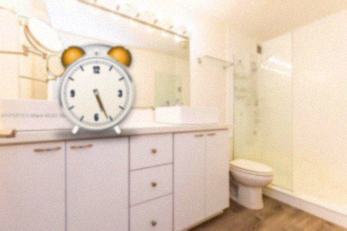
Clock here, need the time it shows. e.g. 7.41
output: 5.26
